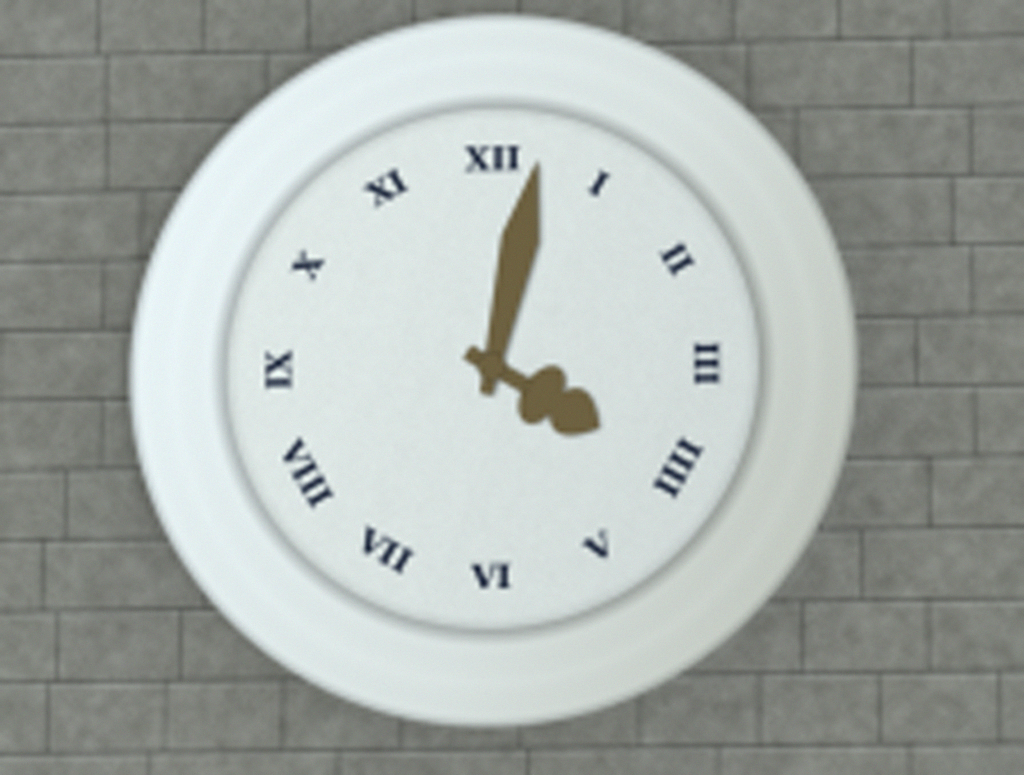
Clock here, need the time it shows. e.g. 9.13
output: 4.02
